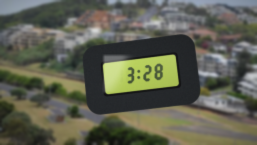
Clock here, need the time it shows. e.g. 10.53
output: 3.28
